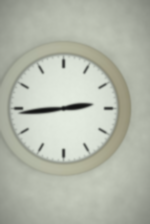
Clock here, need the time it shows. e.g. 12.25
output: 2.44
